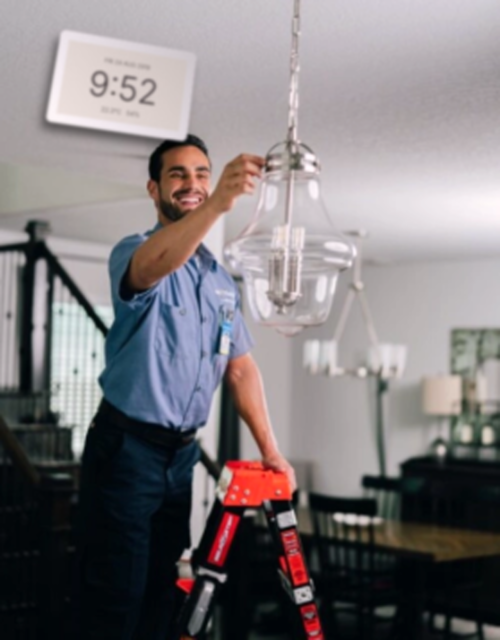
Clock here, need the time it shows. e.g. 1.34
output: 9.52
